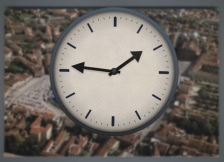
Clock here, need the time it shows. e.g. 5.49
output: 1.46
